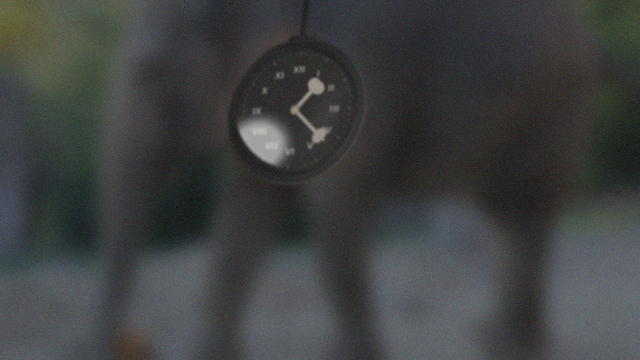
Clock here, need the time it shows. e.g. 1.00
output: 1.22
